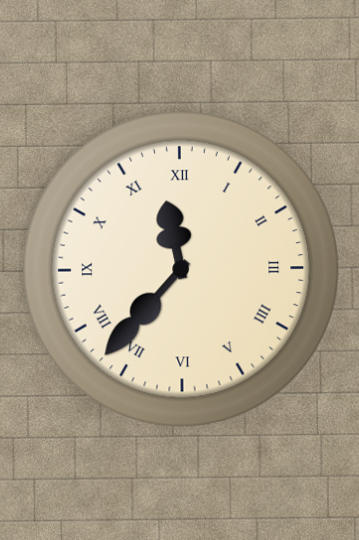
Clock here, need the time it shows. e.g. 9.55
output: 11.37
